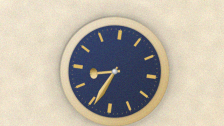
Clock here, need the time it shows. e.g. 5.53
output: 8.34
